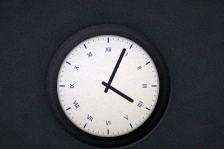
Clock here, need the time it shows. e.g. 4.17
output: 4.04
